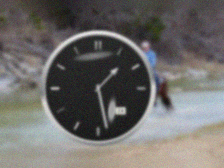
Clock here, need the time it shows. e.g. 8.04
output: 1.28
